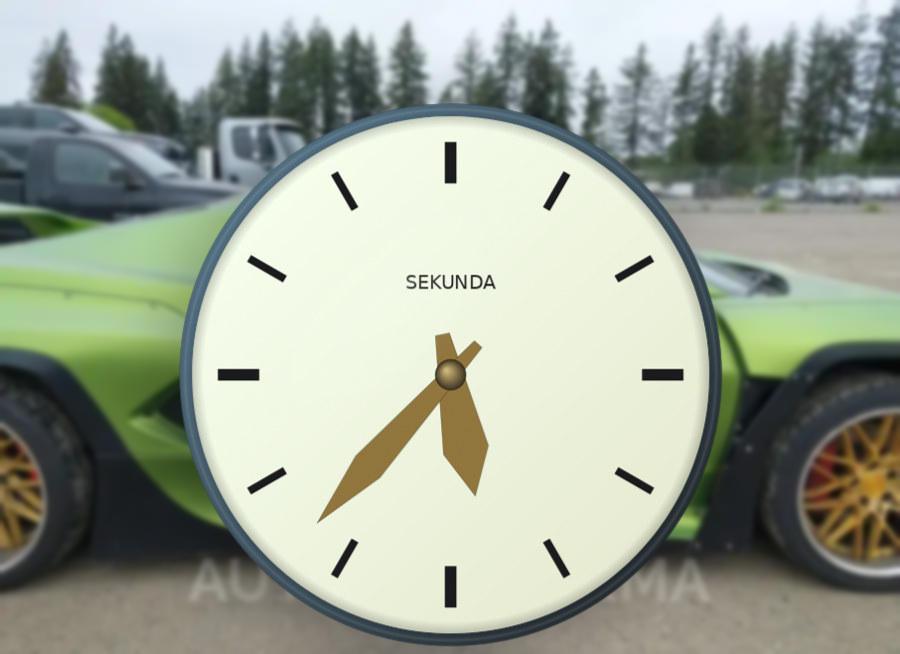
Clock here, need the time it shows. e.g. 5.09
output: 5.37
